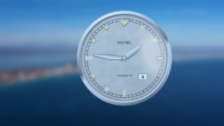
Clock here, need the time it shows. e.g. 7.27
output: 1.46
